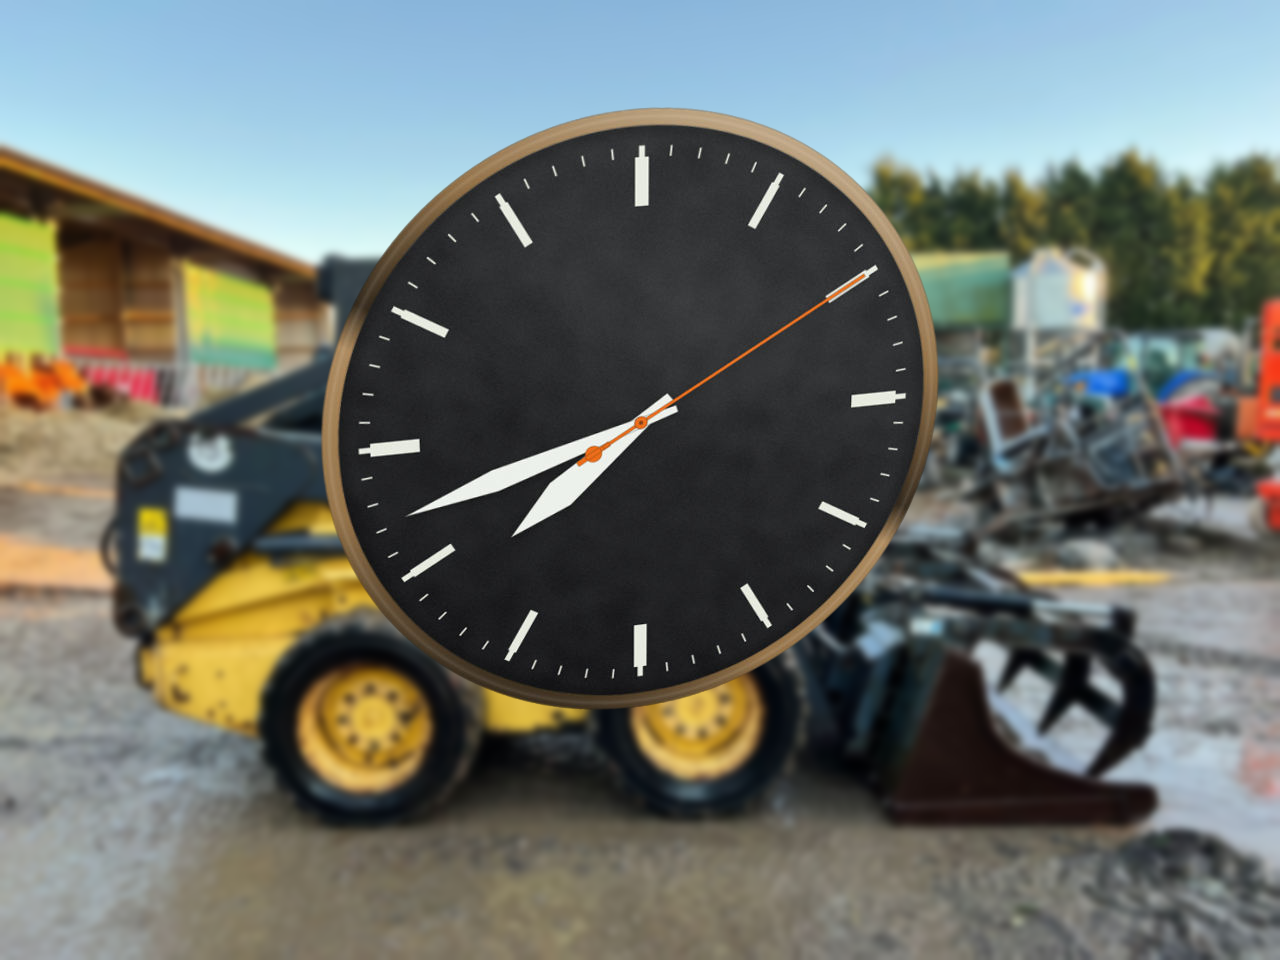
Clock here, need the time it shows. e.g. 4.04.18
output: 7.42.10
